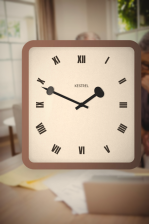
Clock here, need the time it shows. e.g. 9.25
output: 1.49
